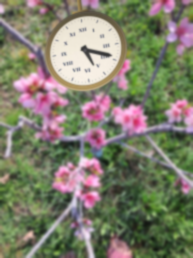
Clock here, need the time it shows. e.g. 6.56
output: 5.19
